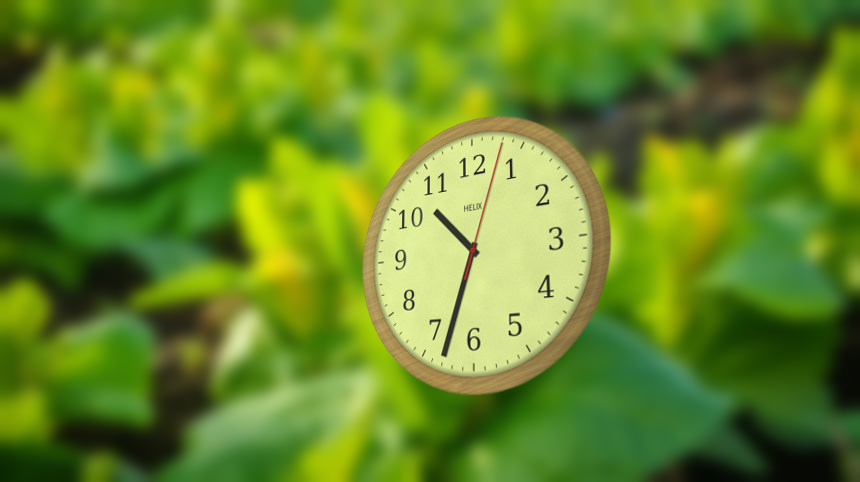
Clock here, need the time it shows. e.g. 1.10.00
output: 10.33.03
